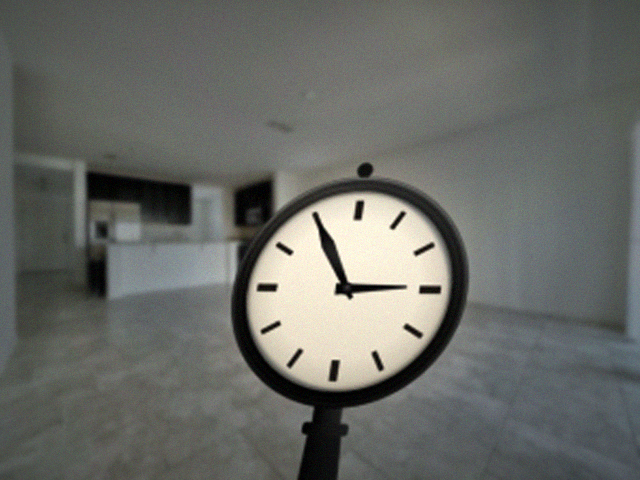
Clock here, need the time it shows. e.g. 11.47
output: 2.55
